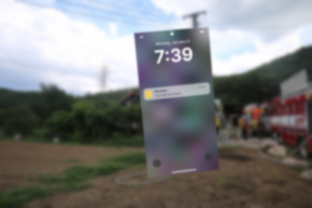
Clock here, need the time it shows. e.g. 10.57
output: 7.39
